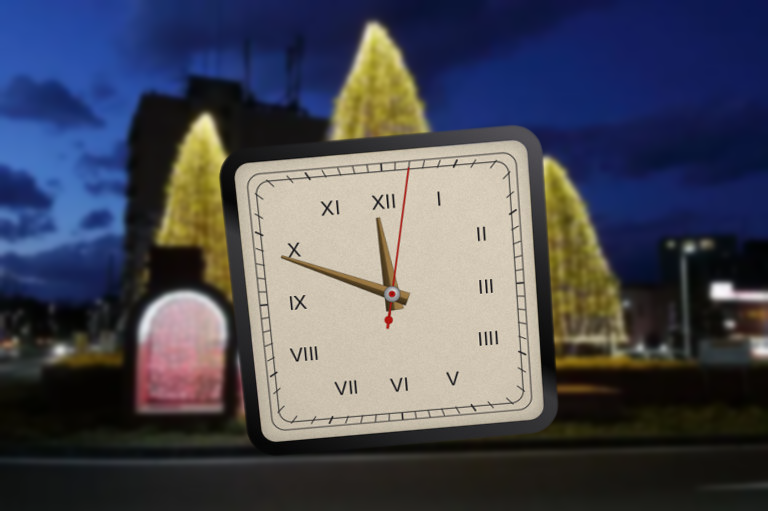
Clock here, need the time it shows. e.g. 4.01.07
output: 11.49.02
